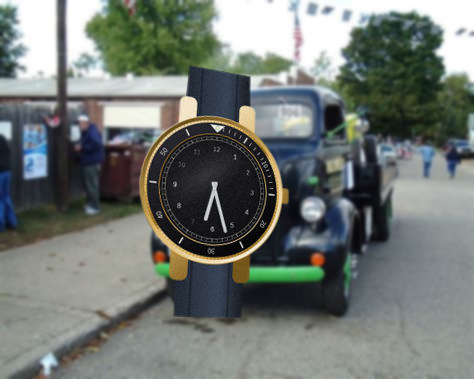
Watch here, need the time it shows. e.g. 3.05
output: 6.27
